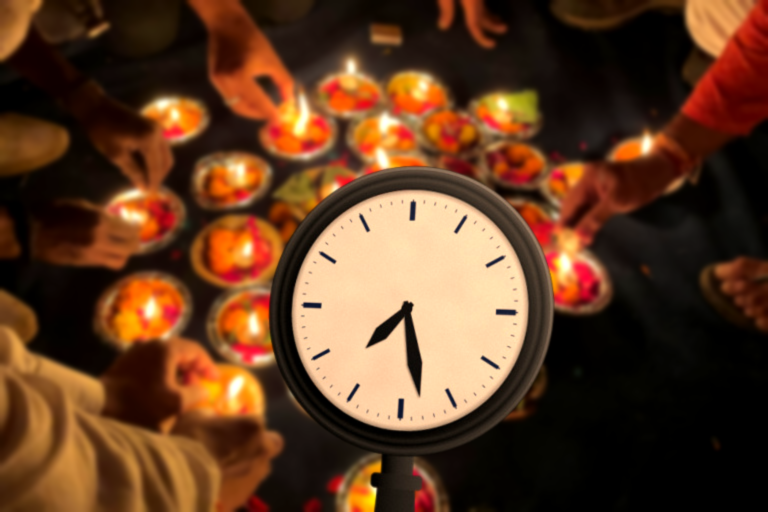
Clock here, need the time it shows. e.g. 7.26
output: 7.28
